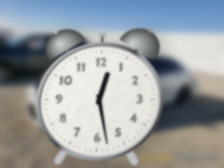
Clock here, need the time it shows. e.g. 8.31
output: 12.28
